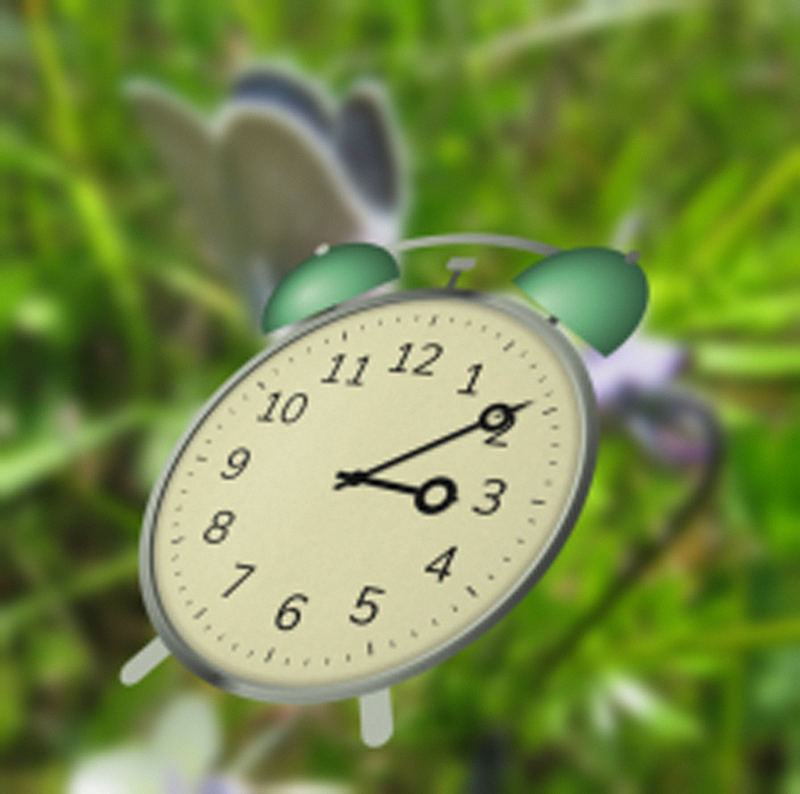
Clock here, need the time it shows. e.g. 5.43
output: 3.09
